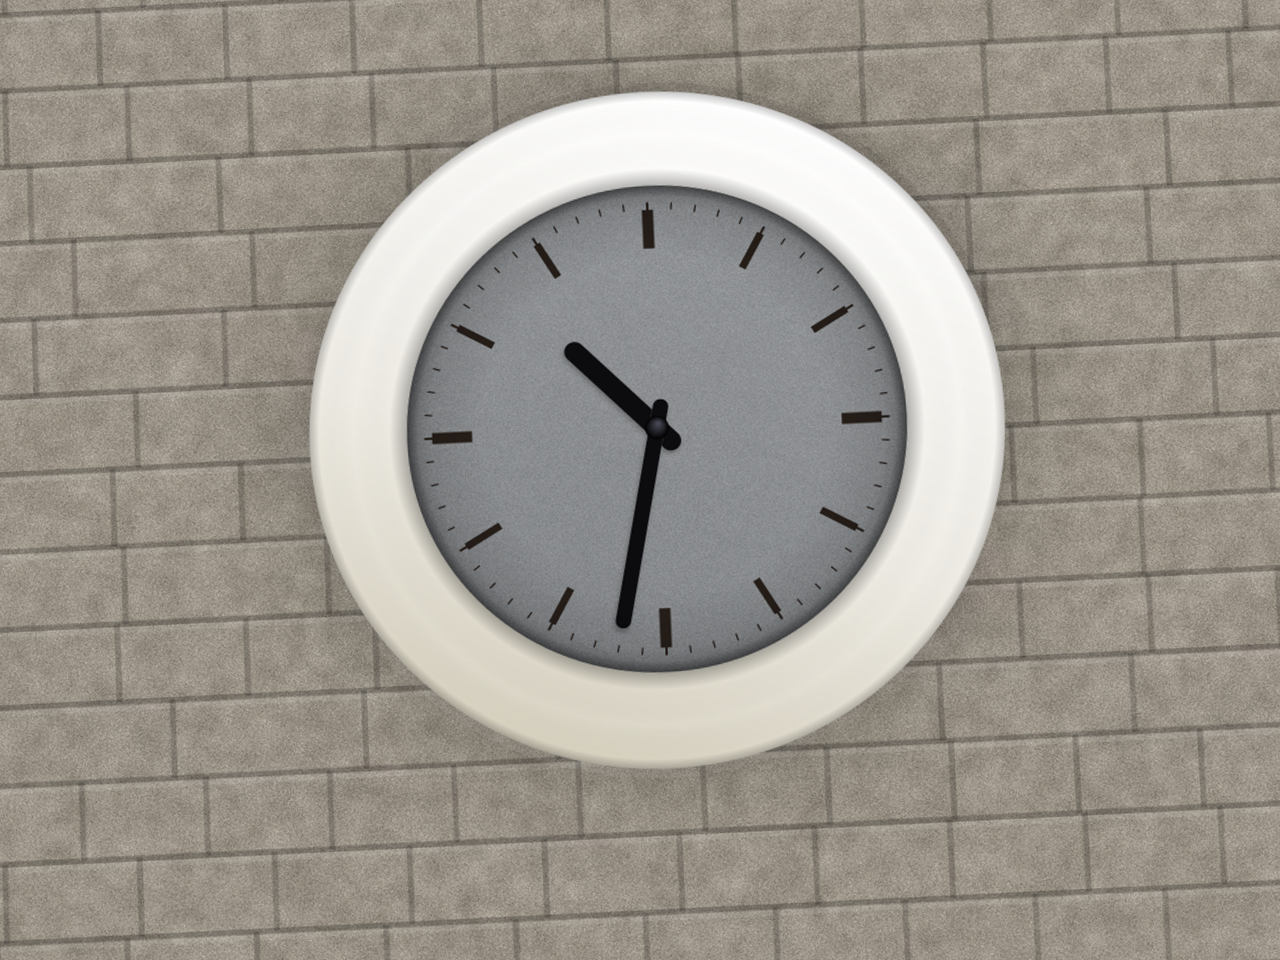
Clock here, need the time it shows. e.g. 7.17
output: 10.32
